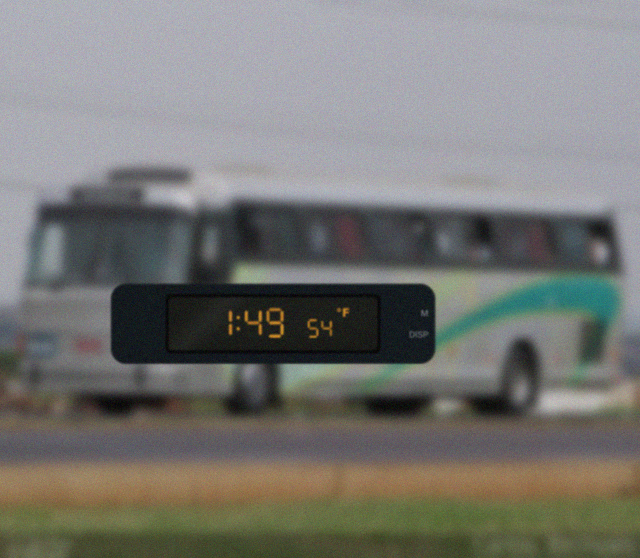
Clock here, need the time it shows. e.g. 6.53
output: 1.49
